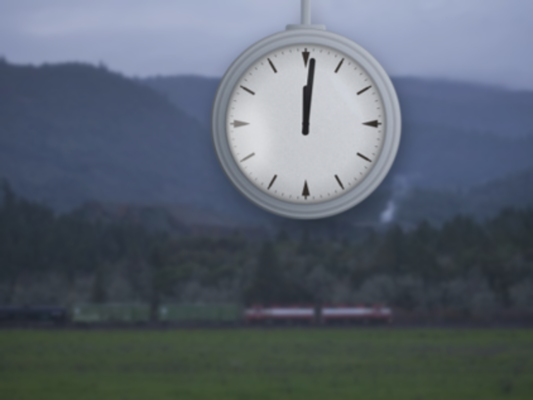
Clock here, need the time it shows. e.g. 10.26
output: 12.01
